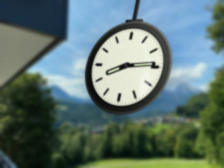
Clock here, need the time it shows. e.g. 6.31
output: 8.14
